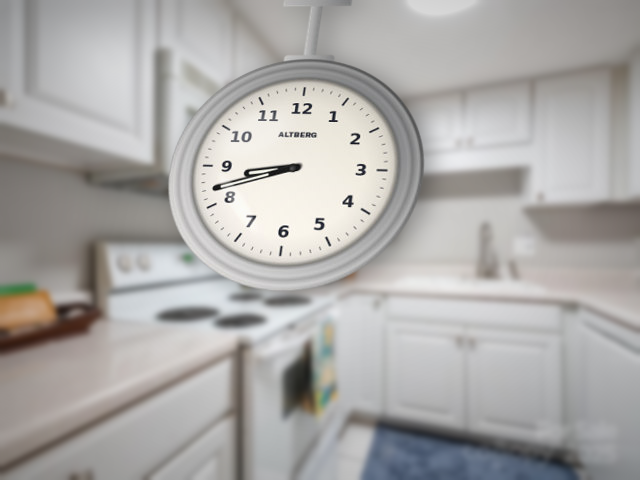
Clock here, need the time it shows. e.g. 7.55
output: 8.42
